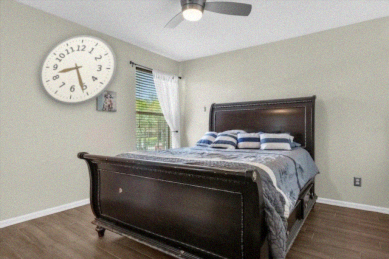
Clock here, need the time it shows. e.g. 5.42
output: 8.26
